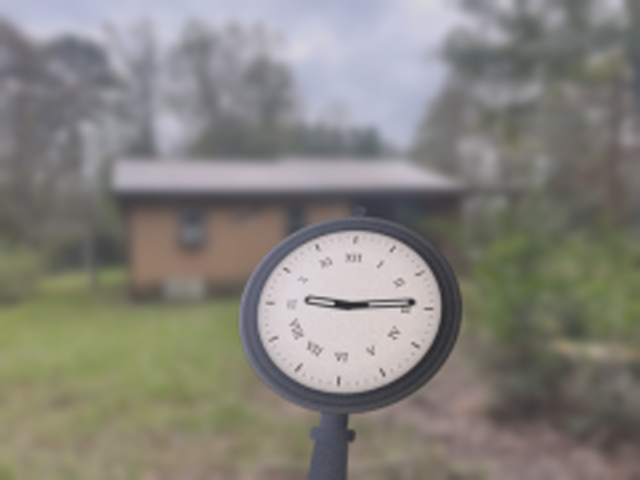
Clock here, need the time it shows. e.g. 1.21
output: 9.14
